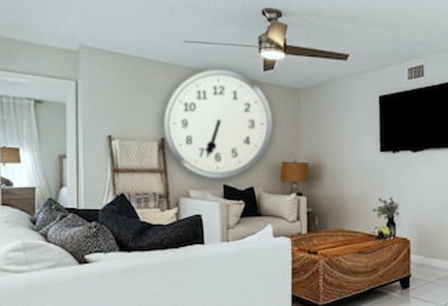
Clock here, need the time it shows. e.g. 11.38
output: 6.33
